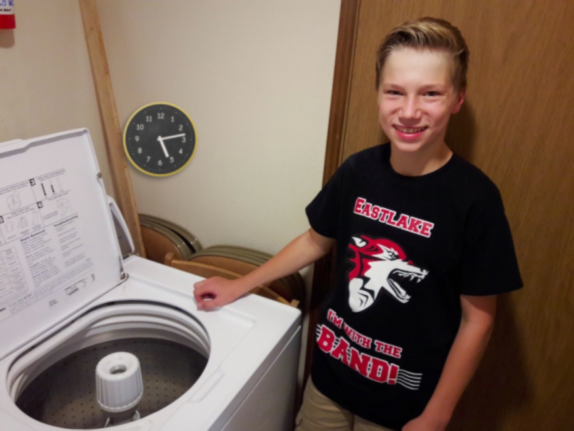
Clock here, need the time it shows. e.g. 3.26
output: 5.13
